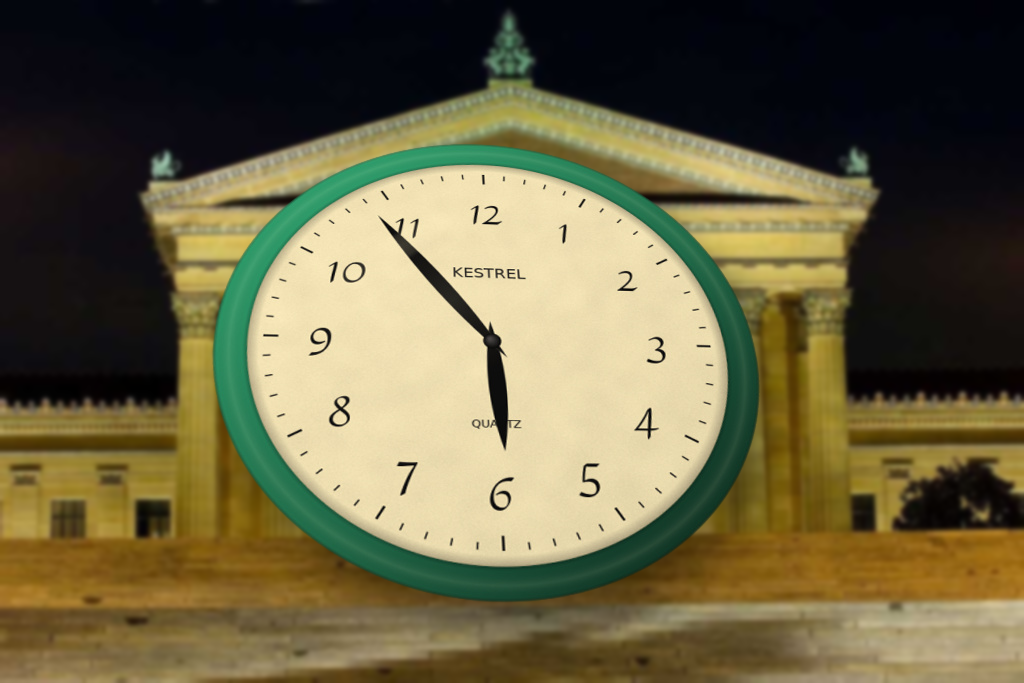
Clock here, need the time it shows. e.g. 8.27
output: 5.54
